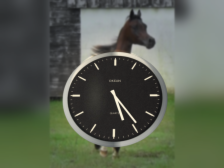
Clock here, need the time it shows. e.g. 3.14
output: 5.24
